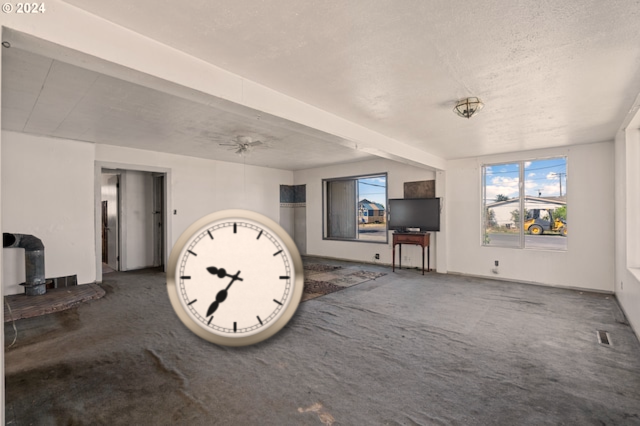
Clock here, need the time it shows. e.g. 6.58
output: 9.36
